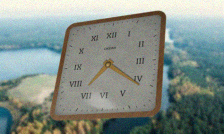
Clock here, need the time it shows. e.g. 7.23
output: 7.21
